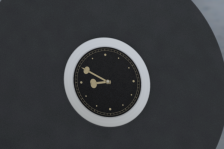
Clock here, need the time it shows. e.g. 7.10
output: 8.50
